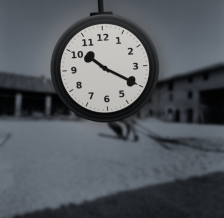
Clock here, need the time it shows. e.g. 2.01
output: 10.20
